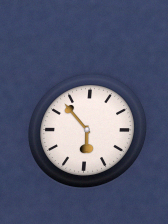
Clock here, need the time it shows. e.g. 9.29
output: 5.53
